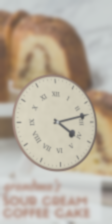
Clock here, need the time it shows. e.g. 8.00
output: 4.13
